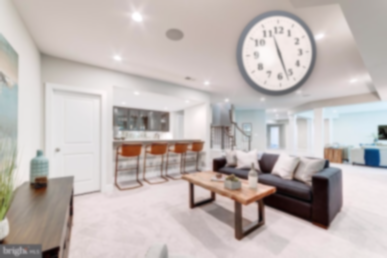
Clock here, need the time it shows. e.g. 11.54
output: 11.27
